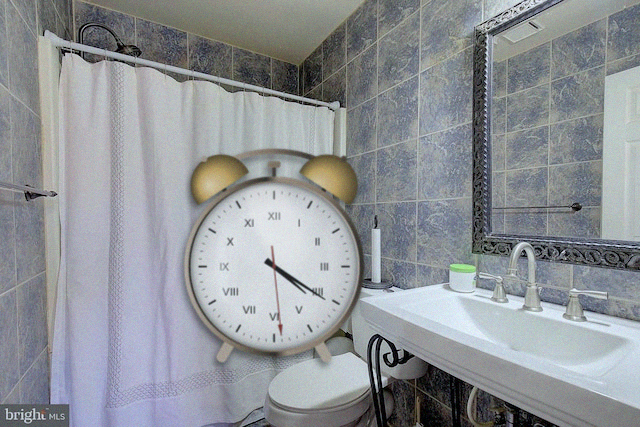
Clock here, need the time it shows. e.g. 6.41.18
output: 4.20.29
